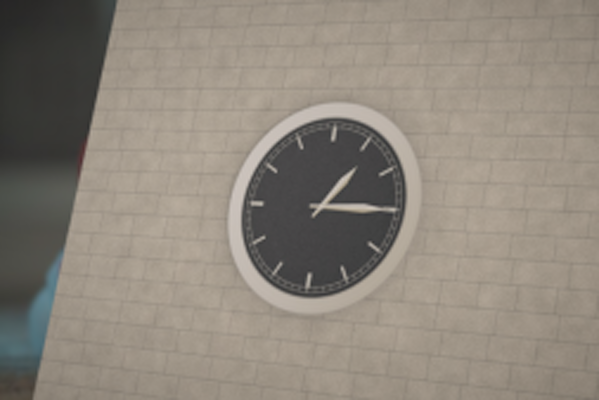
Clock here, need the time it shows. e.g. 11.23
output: 1.15
